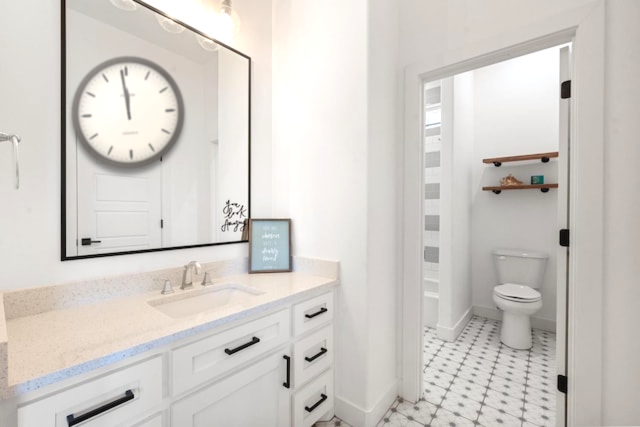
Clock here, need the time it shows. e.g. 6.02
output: 11.59
